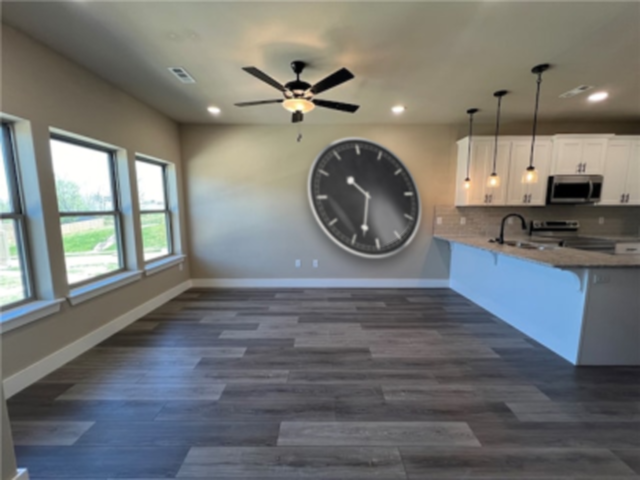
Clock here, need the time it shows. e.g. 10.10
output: 10.33
